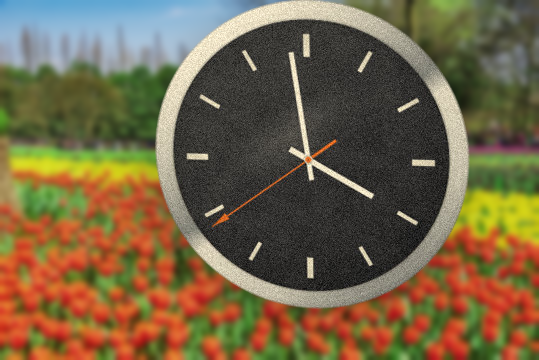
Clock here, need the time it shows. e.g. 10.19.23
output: 3.58.39
